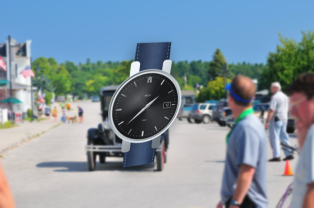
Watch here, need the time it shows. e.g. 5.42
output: 1.38
